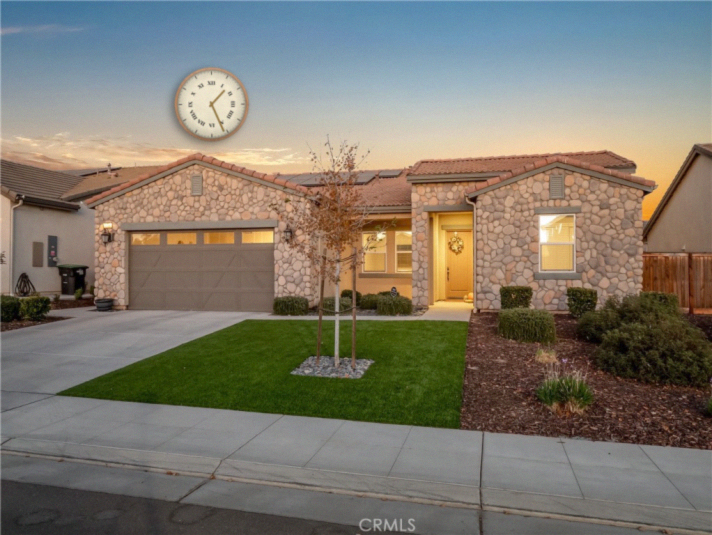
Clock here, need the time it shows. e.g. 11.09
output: 1.26
